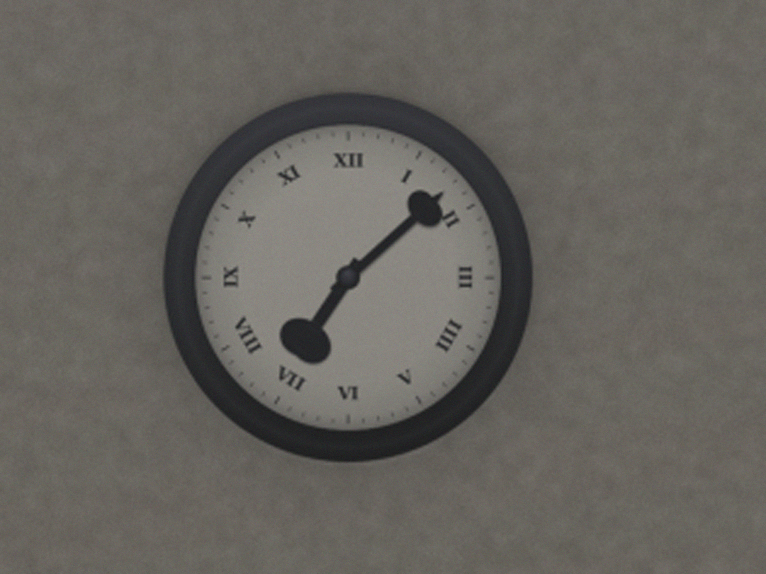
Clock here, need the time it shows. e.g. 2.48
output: 7.08
